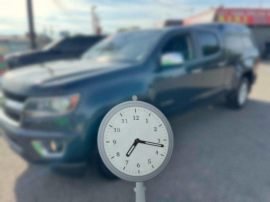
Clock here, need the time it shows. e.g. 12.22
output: 7.17
